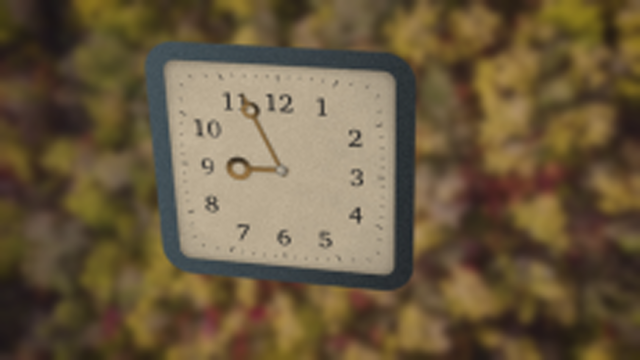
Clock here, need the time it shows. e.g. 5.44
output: 8.56
